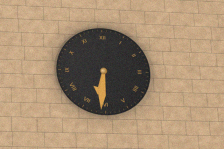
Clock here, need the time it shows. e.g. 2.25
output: 6.31
